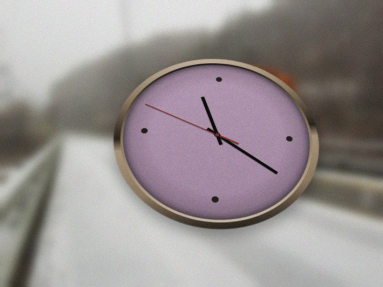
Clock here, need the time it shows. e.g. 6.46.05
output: 11.20.49
